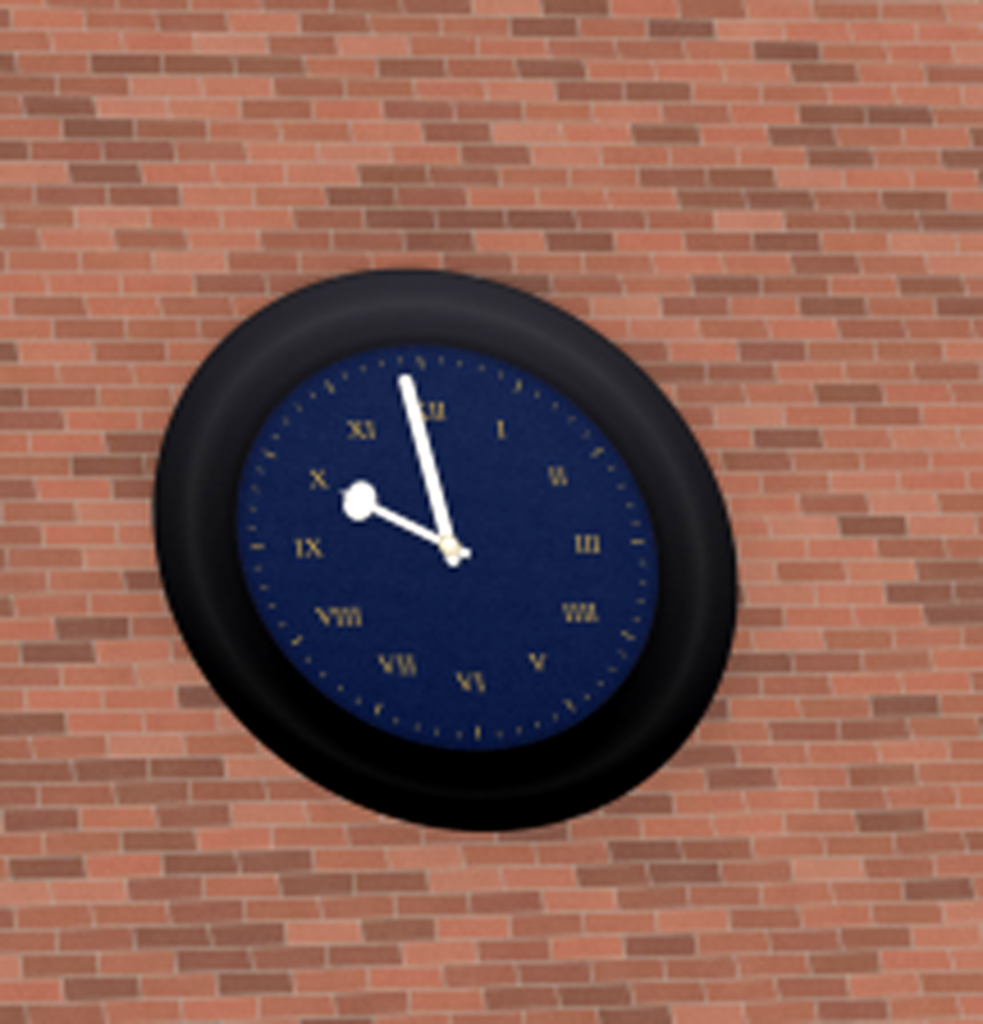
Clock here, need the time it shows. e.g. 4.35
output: 9.59
